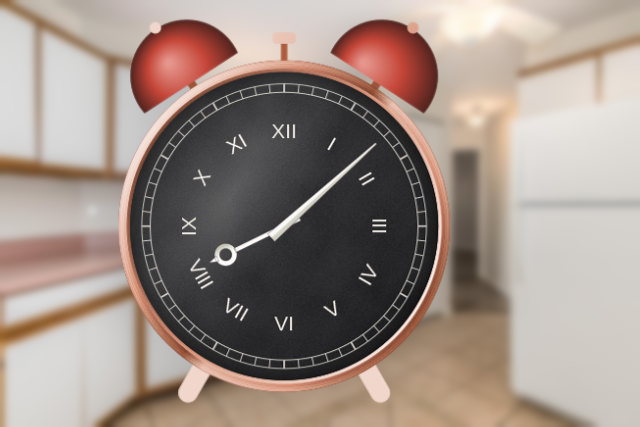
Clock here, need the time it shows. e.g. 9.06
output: 8.08
